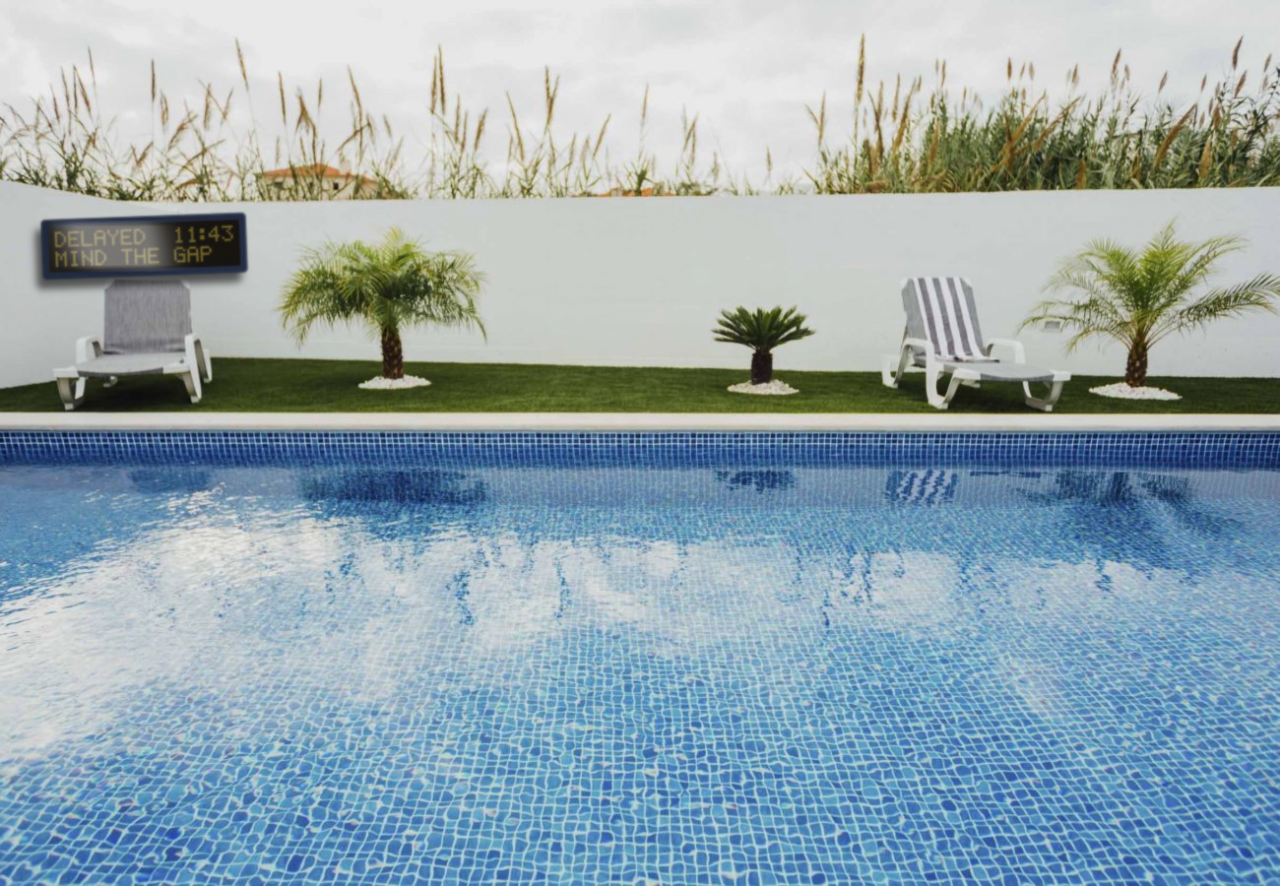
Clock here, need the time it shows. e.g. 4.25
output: 11.43
